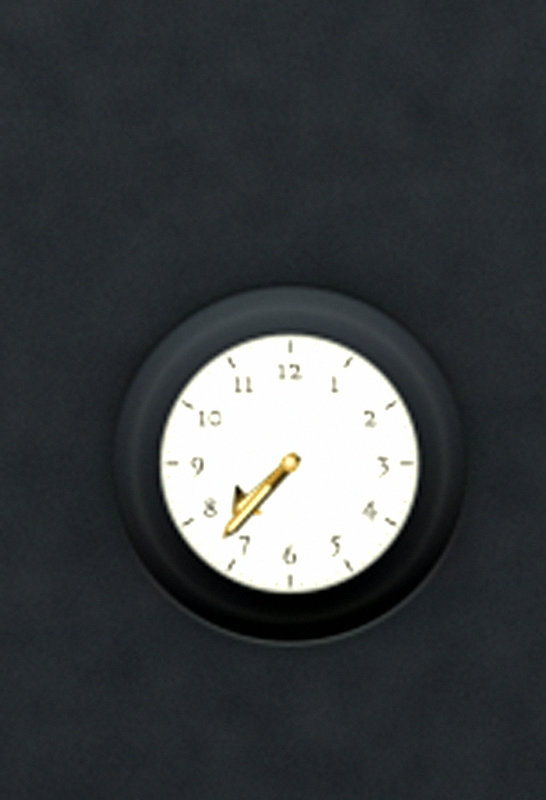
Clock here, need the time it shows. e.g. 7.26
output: 7.37
